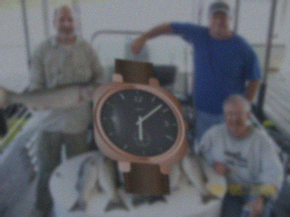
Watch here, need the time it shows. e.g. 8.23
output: 6.08
